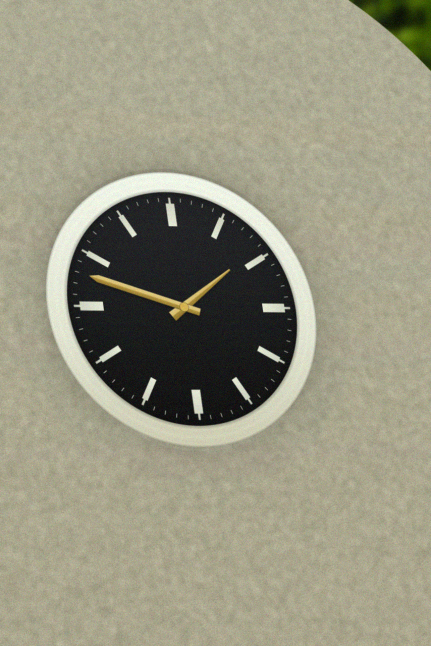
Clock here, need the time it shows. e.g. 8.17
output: 1.48
